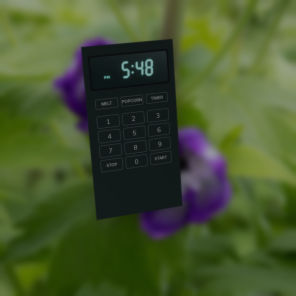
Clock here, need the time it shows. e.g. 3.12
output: 5.48
